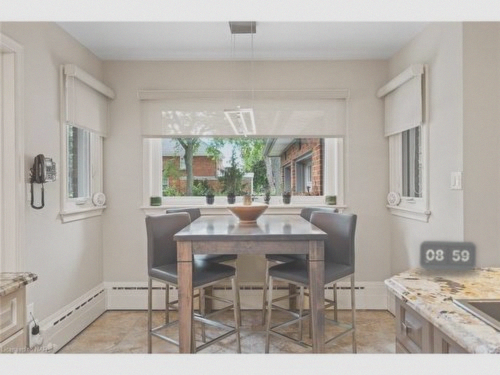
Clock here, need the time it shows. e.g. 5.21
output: 8.59
